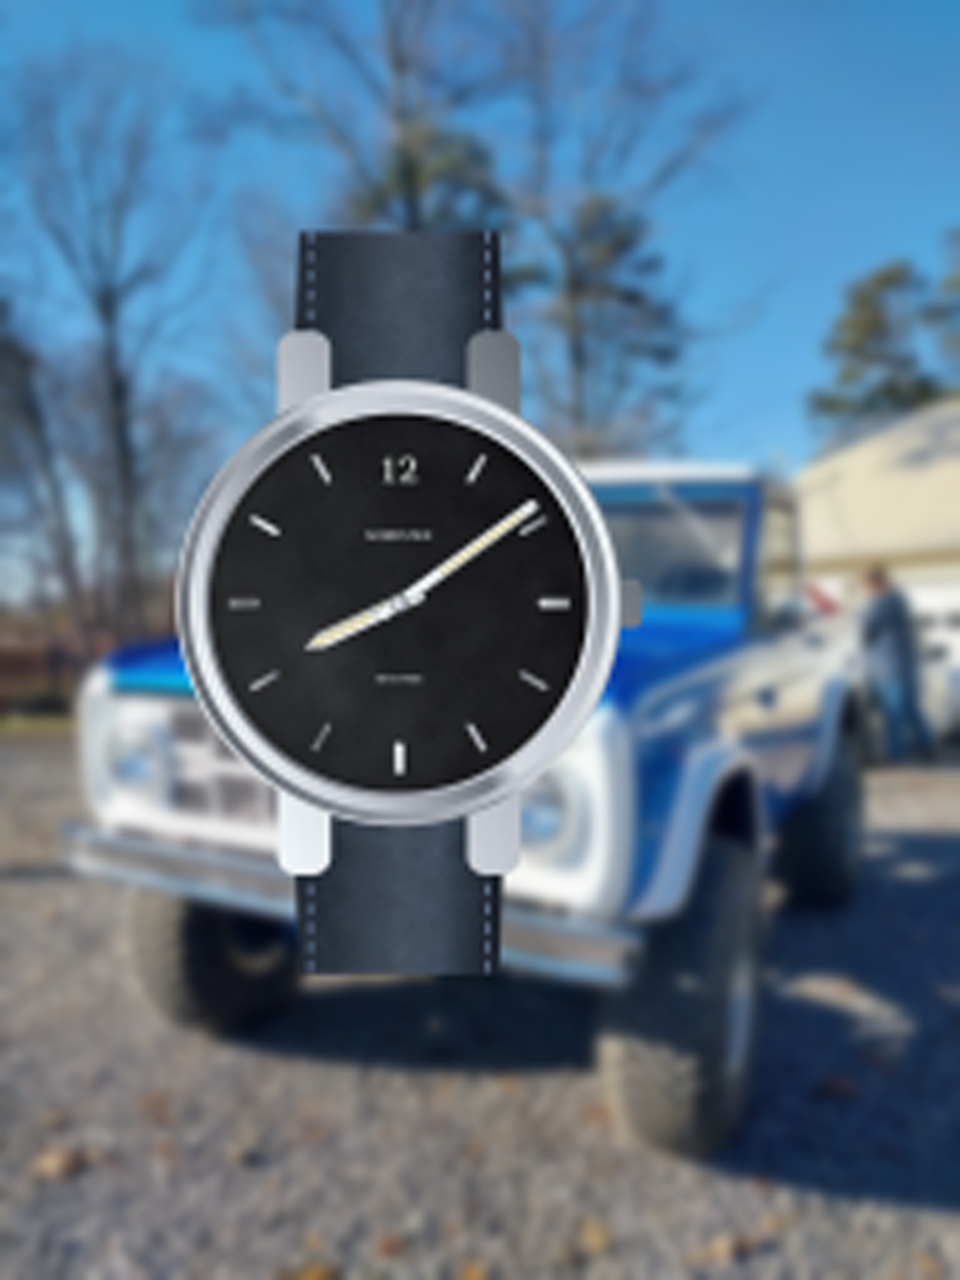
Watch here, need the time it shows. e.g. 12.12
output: 8.09
